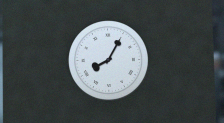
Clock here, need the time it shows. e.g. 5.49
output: 8.05
